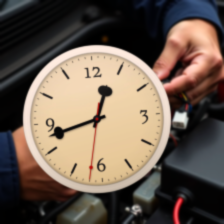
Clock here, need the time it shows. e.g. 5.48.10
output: 12.42.32
